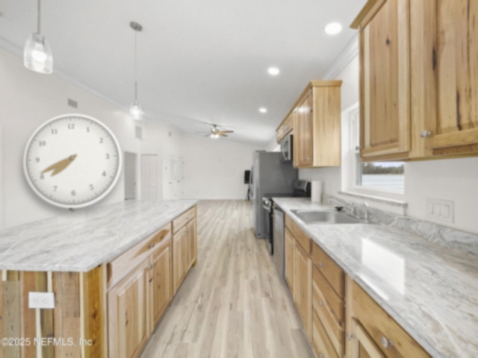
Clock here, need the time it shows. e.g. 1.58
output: 7.41
